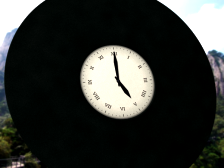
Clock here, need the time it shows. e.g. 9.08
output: 5.00
